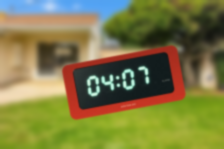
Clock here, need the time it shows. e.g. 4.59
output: 4.07
